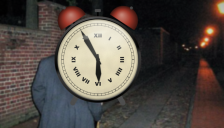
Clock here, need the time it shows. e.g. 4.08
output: 5.55
